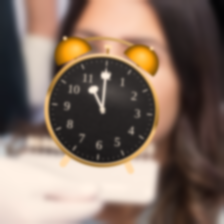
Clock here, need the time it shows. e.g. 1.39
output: 11.00
